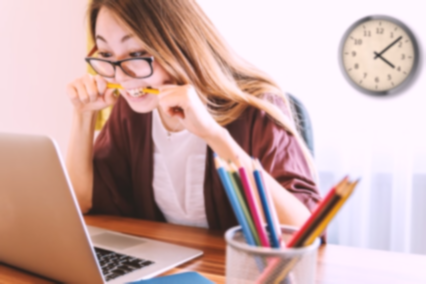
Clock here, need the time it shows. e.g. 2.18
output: 4.08
